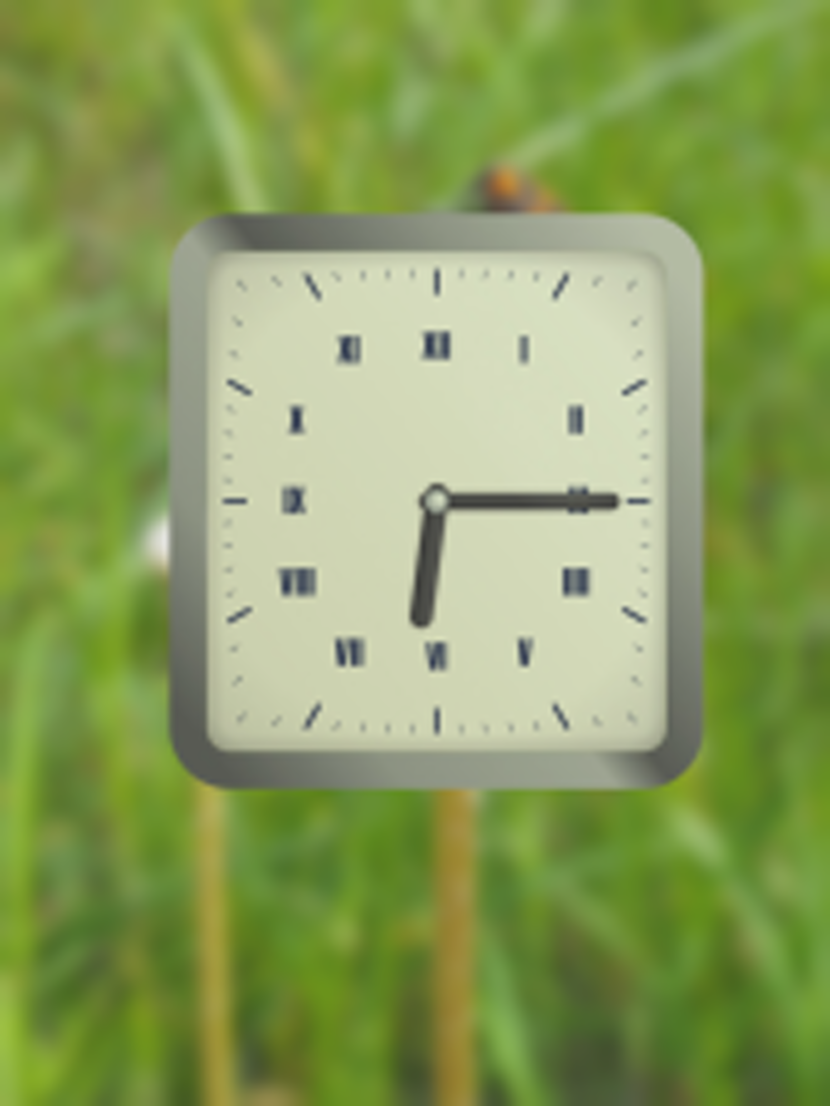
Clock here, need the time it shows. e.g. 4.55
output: 6.15
